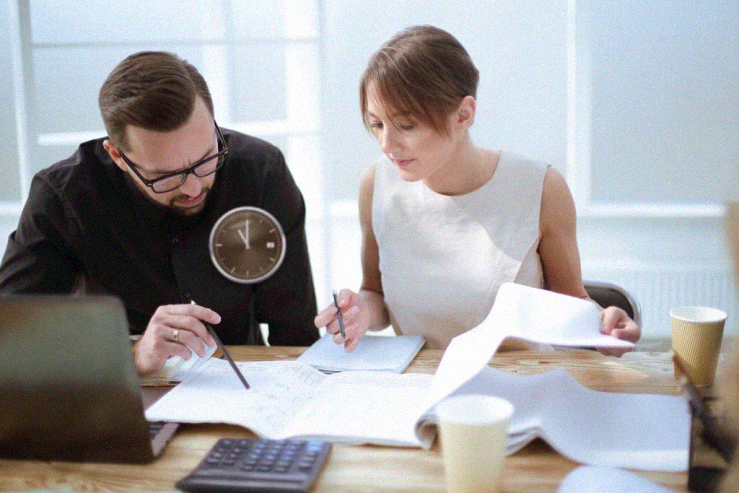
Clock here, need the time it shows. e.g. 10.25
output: 11.00
